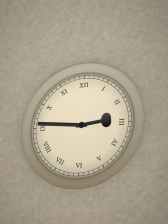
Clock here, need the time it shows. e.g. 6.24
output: 2.46
